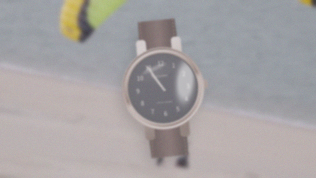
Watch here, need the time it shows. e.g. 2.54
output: 10.55
